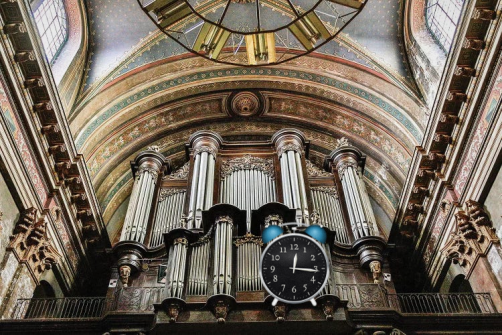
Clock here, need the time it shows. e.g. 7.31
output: 12.16
